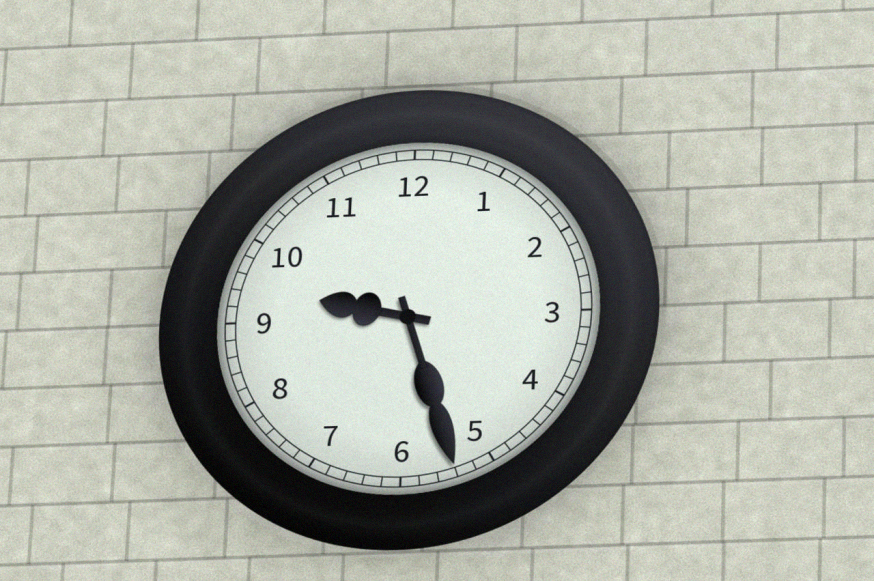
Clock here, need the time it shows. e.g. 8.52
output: 9.27
